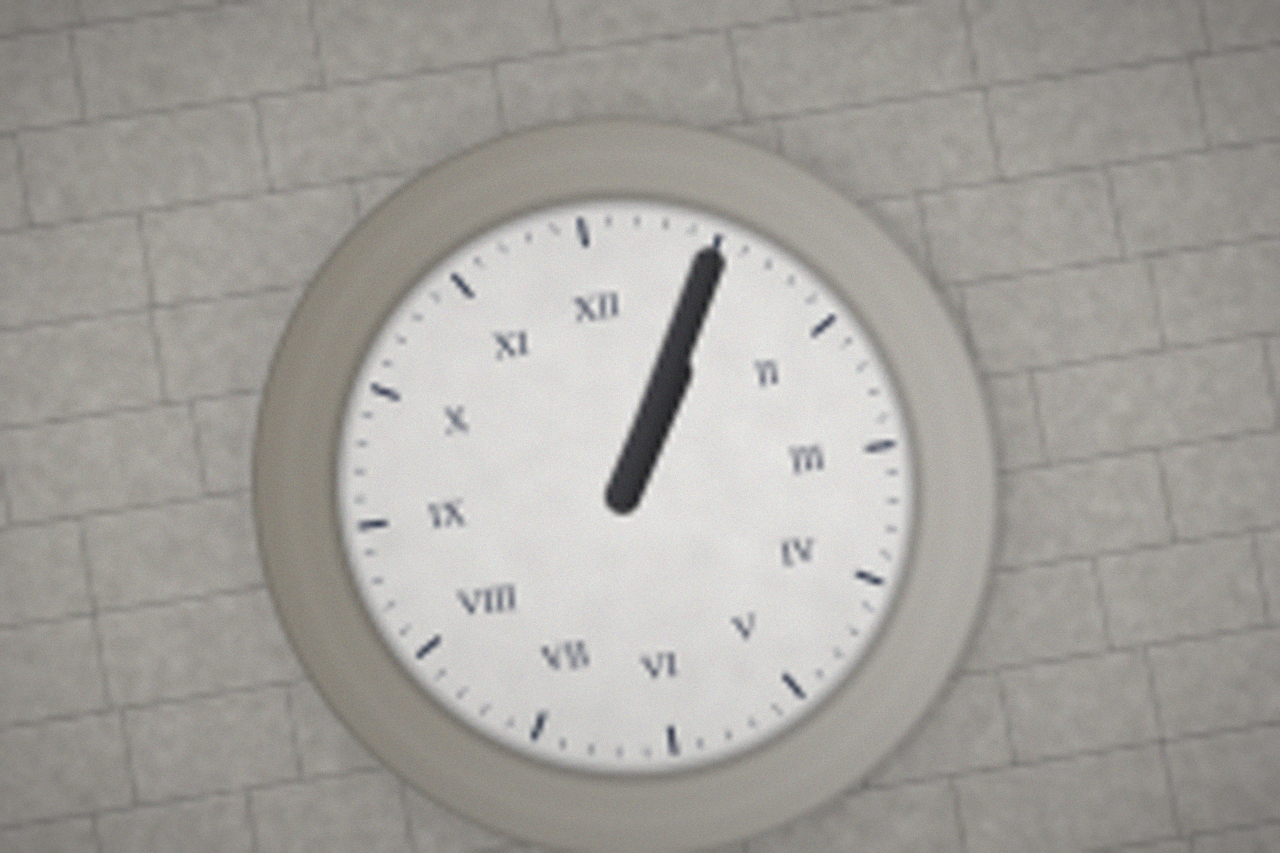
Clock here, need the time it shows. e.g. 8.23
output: 1.05
